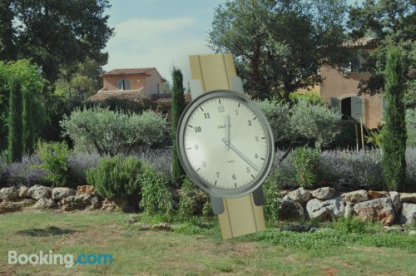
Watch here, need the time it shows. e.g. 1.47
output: 12.23
